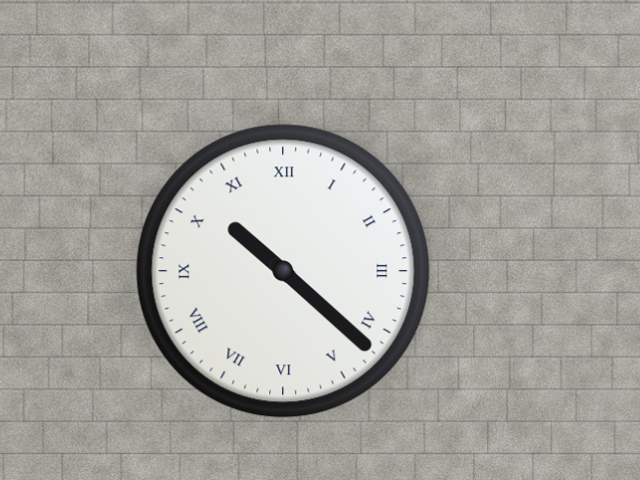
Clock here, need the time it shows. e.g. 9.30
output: 10.22
